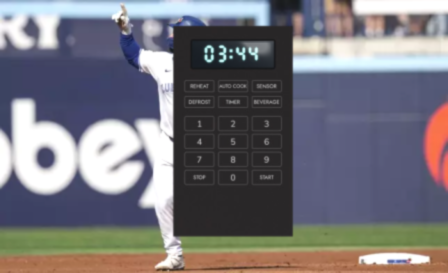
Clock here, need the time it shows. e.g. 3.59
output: 3.44
